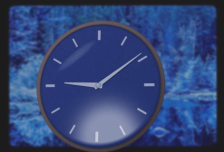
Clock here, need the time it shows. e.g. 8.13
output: 9.09
